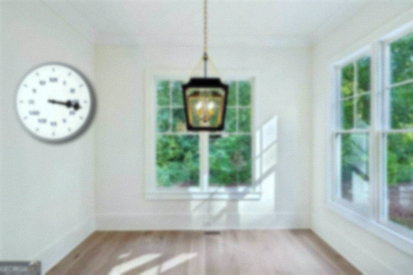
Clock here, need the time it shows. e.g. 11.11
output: 3.17
